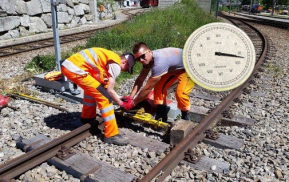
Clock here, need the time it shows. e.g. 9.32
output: 3.17
